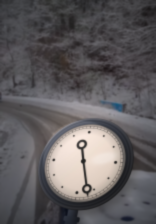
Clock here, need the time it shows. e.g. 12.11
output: 11.27
